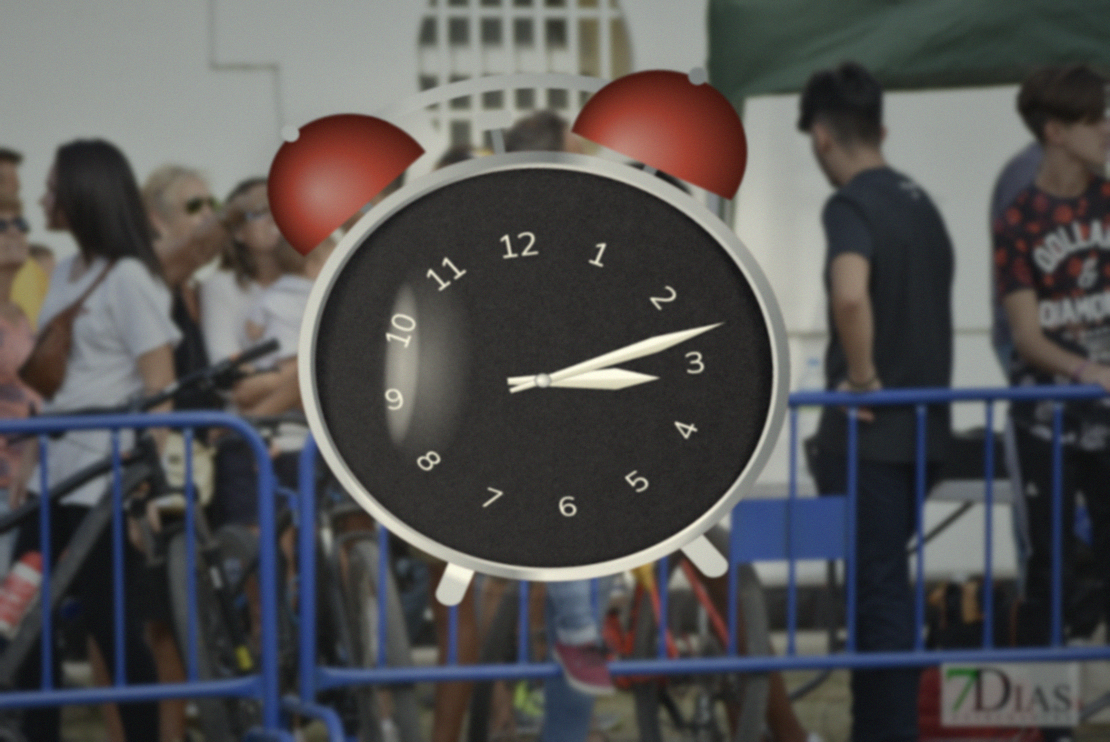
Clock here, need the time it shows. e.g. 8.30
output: 3.13
